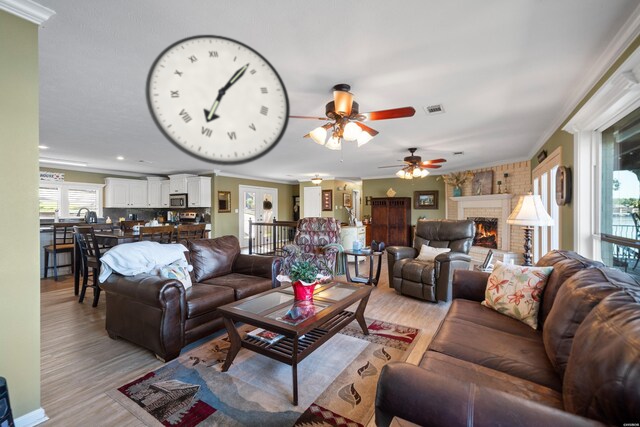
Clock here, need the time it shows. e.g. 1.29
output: 7.08
